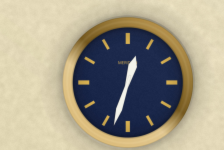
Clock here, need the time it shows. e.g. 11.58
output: 12.33
